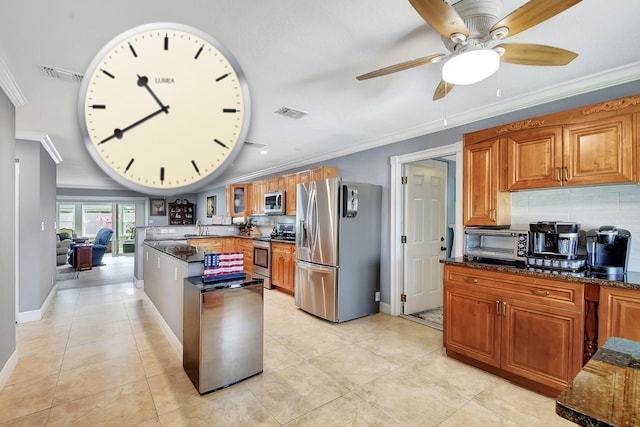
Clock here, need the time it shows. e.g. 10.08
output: 10.40
